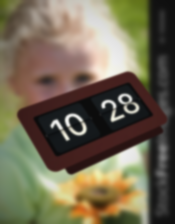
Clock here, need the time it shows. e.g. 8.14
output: 10.28
